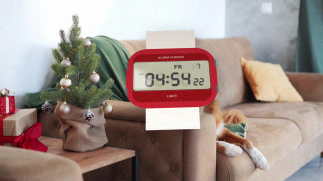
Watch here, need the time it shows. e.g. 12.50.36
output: 4.54.22
